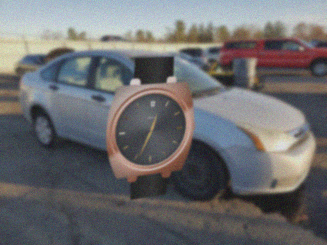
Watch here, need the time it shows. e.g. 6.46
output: 12.34
